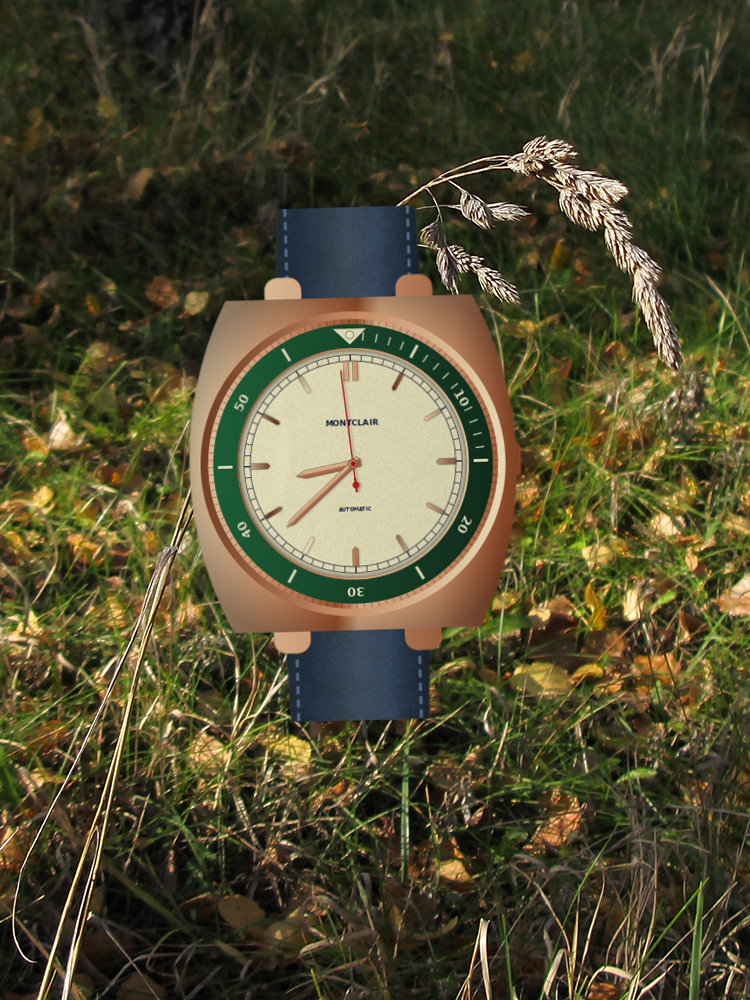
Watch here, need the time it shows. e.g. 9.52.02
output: 8.37.59
